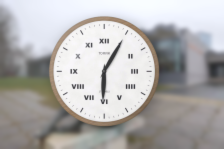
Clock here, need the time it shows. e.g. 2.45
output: 6.05
